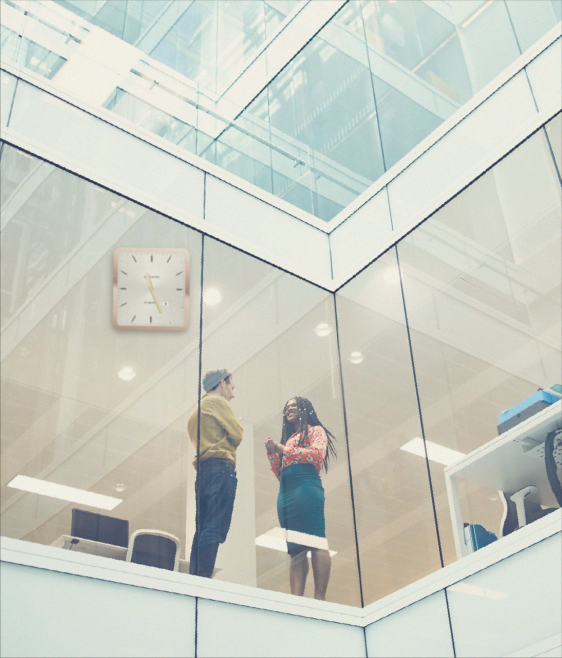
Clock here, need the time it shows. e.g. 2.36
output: 11.26
